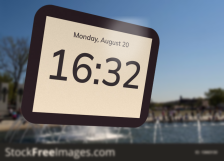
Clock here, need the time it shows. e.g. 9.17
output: 16.32
